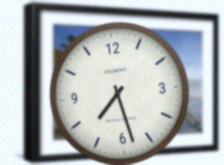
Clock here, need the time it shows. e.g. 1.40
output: 7.28
